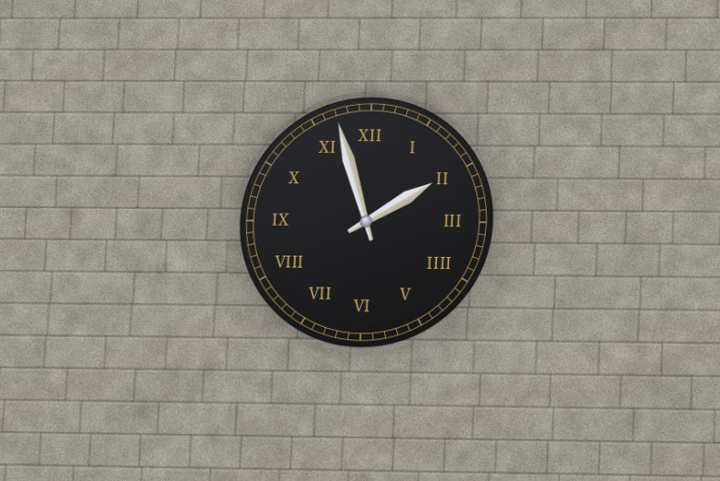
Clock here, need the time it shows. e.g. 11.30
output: 1.57
